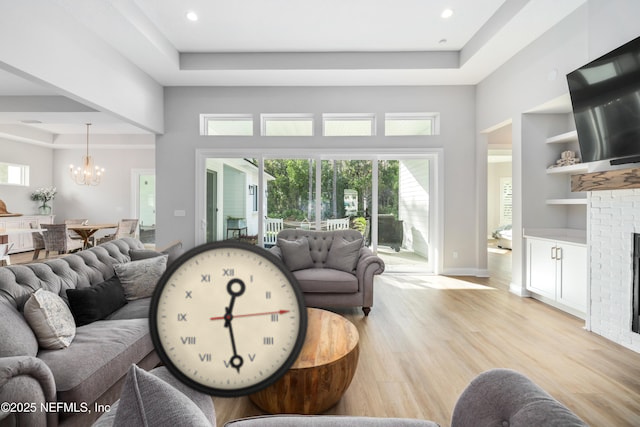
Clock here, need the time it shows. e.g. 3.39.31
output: 12.28.14
